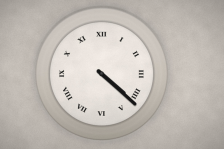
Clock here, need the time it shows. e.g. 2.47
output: 4.22
